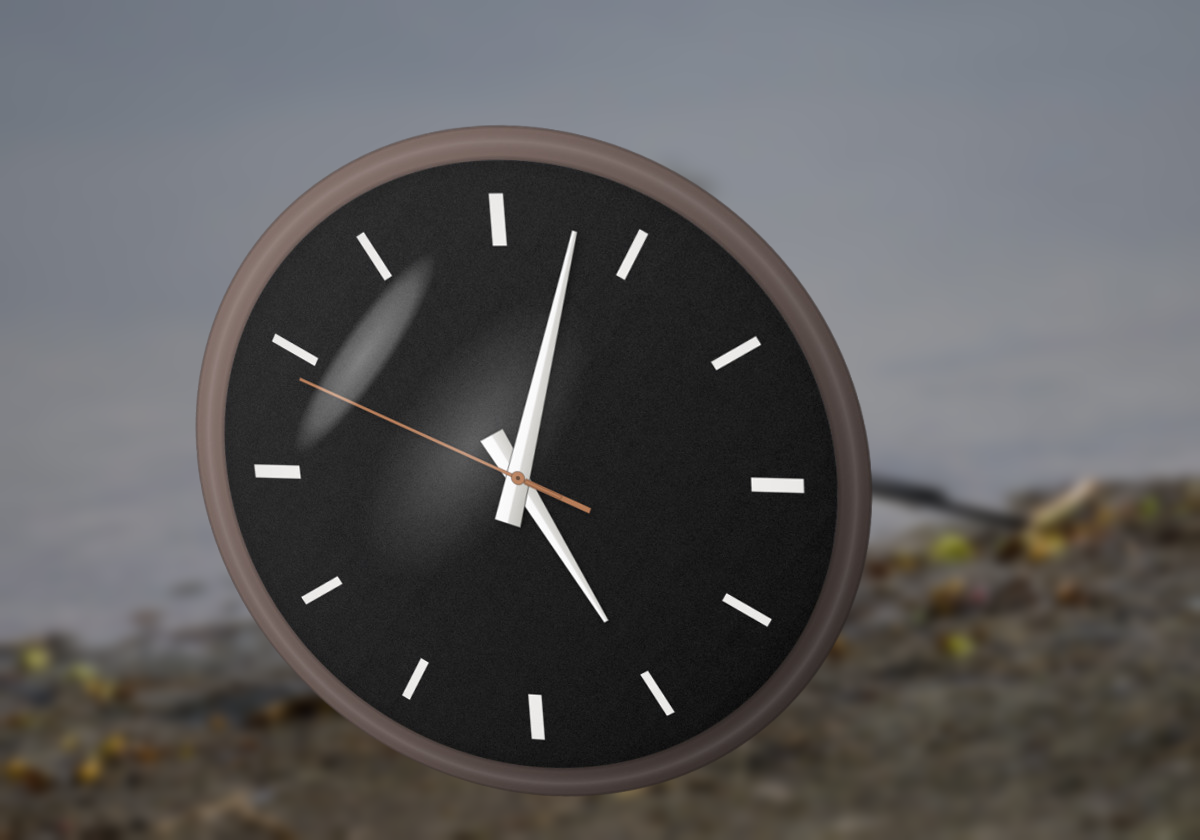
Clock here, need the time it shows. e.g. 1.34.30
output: 5.02.49
